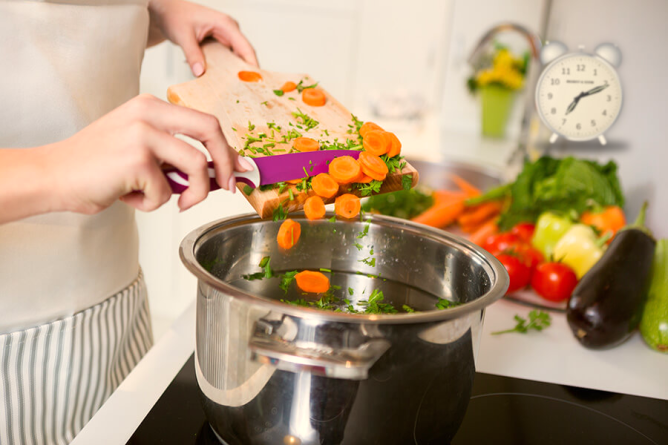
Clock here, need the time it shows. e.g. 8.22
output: 7.11
